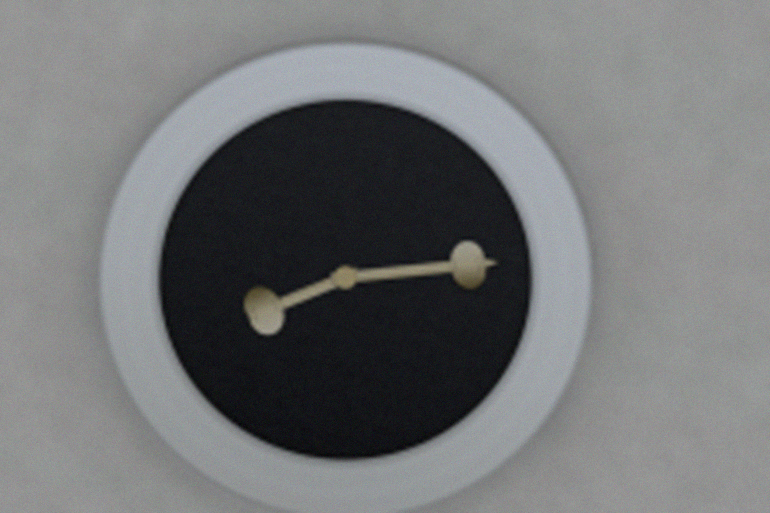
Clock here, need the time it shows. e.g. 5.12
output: 8.14
